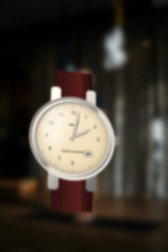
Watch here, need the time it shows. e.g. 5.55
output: 2.02
